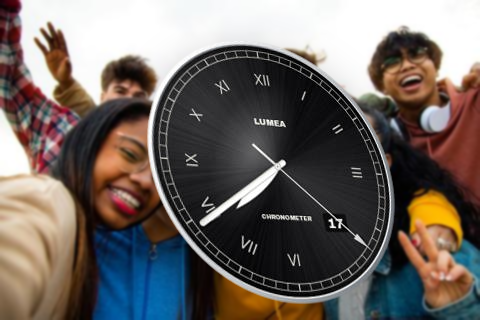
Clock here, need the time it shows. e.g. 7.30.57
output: 7.39.22
